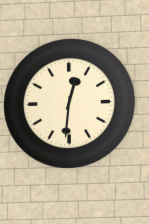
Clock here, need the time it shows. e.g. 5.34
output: 12.31
